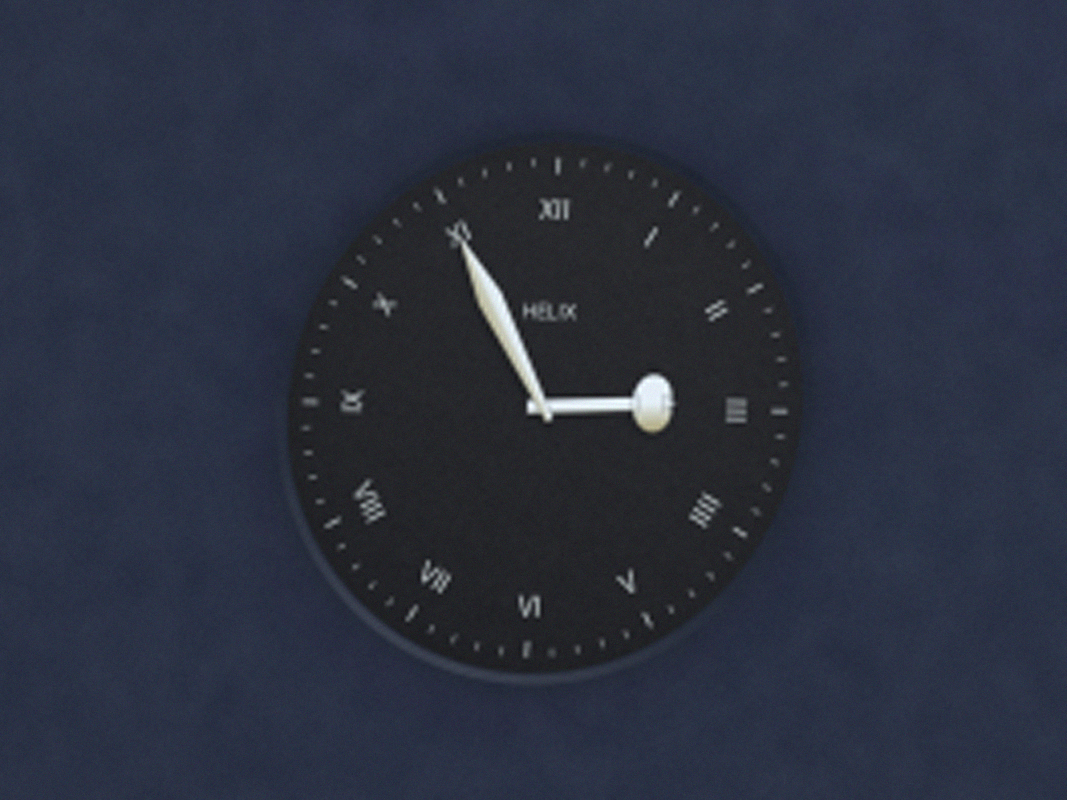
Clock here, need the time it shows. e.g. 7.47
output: 2.55
